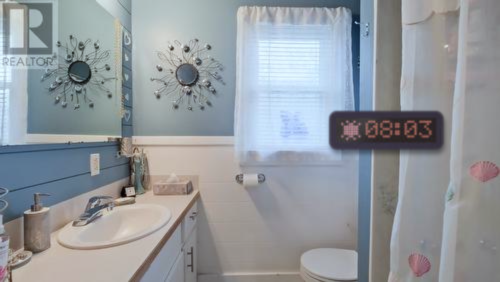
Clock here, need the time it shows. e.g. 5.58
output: 8.03
